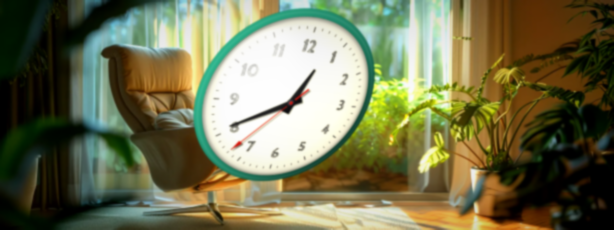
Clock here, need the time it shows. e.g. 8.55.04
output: 12.40.37
